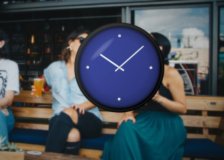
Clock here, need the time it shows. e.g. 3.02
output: 10.08
